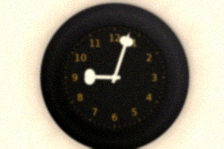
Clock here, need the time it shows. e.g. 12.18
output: 9.03
